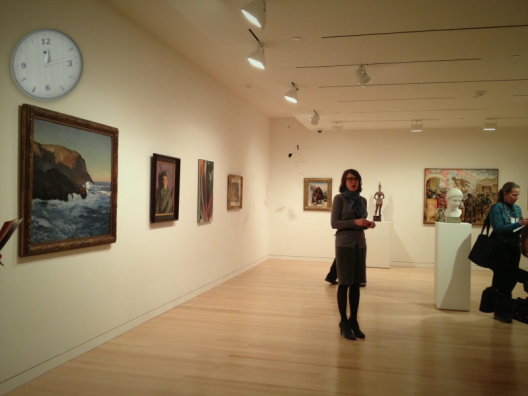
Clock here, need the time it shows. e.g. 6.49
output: 12.13
